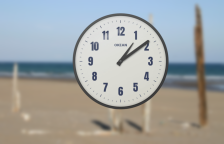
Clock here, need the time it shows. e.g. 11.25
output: 1.09
